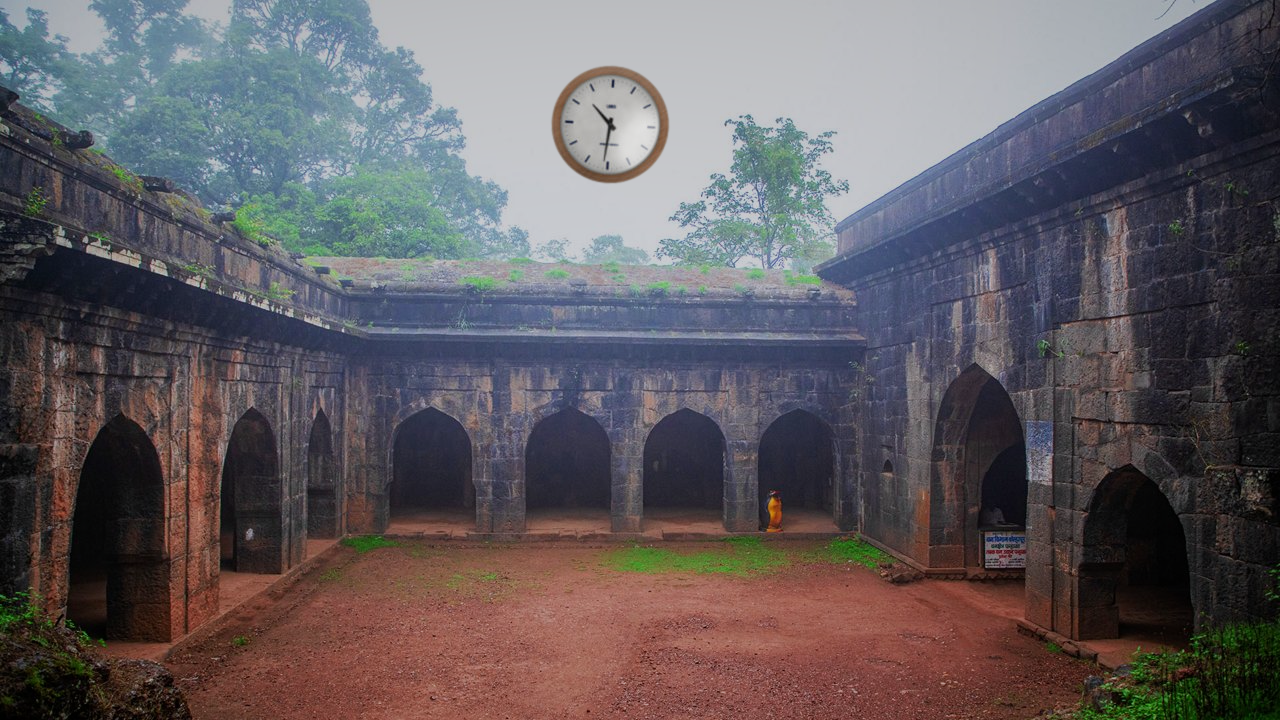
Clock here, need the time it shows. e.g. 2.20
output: 10.31
